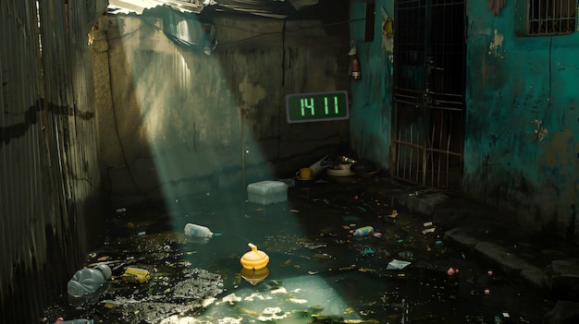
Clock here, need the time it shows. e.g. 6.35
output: 14.11
